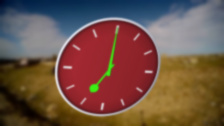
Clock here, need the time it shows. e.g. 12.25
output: 7.00
